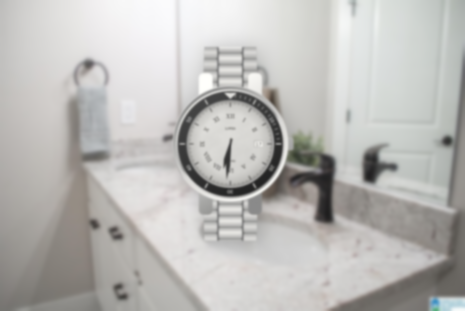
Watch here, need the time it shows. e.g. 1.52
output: 6.31
